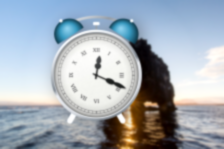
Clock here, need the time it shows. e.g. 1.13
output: 12.19
